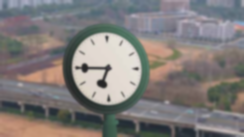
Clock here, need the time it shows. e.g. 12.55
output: 6.45
